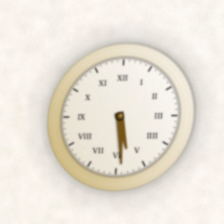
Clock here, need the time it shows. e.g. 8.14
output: 5.29
